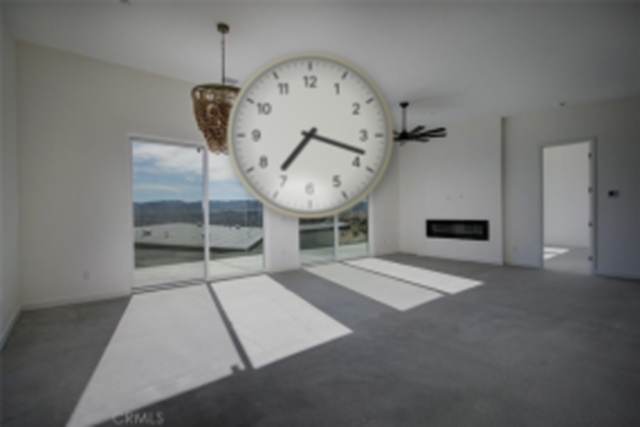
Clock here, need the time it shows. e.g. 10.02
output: 7.18
